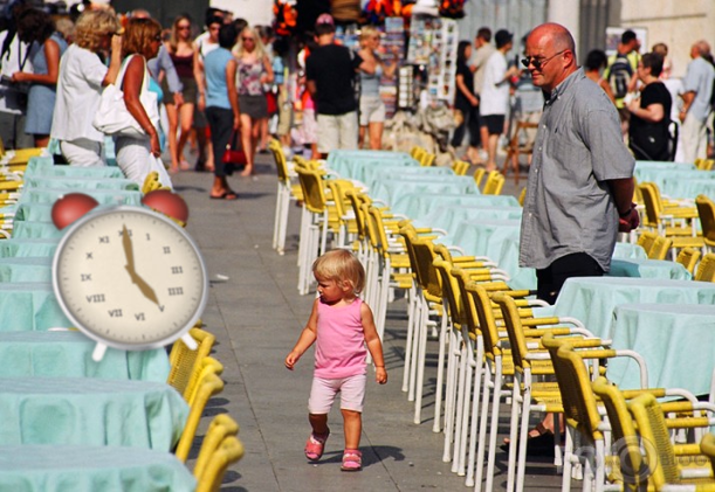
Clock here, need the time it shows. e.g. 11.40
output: 5.00
